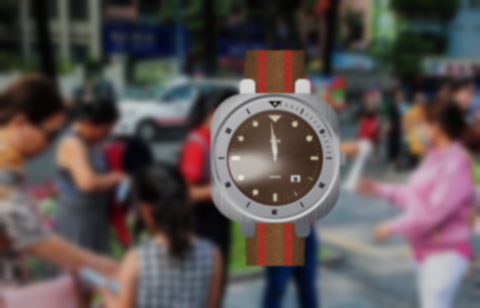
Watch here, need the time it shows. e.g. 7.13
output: 11.59
